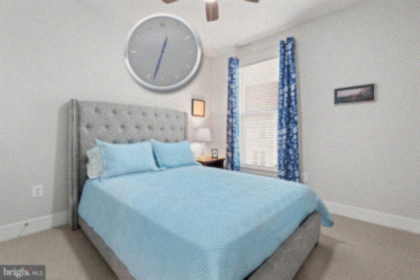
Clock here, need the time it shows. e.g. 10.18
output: 12.33
